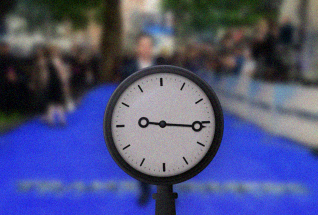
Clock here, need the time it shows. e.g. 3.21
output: 9.16
